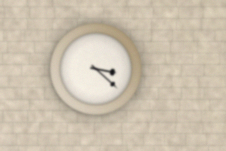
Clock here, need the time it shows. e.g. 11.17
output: 3.22
